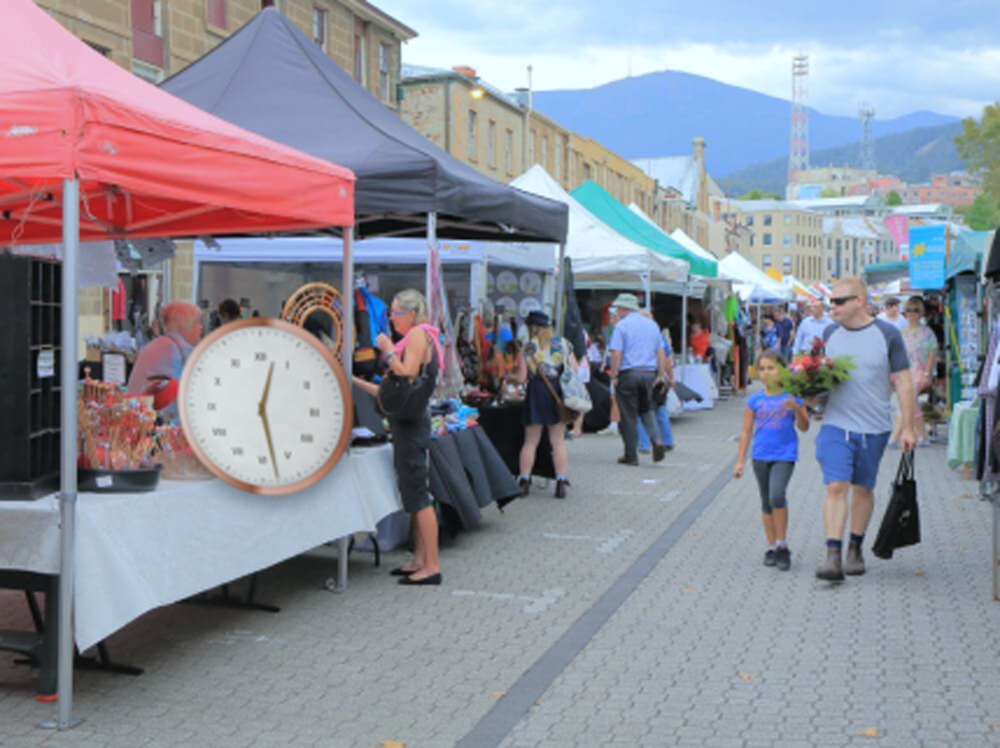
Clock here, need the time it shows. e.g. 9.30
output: 12.28
